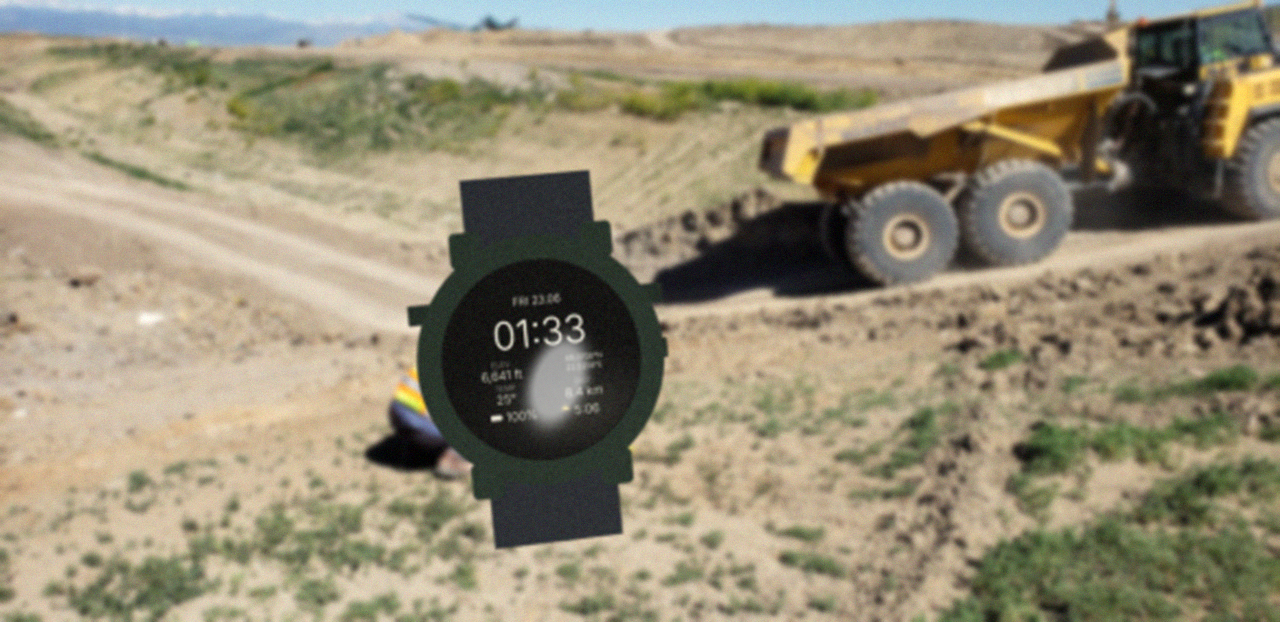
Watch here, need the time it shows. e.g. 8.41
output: 1.33
